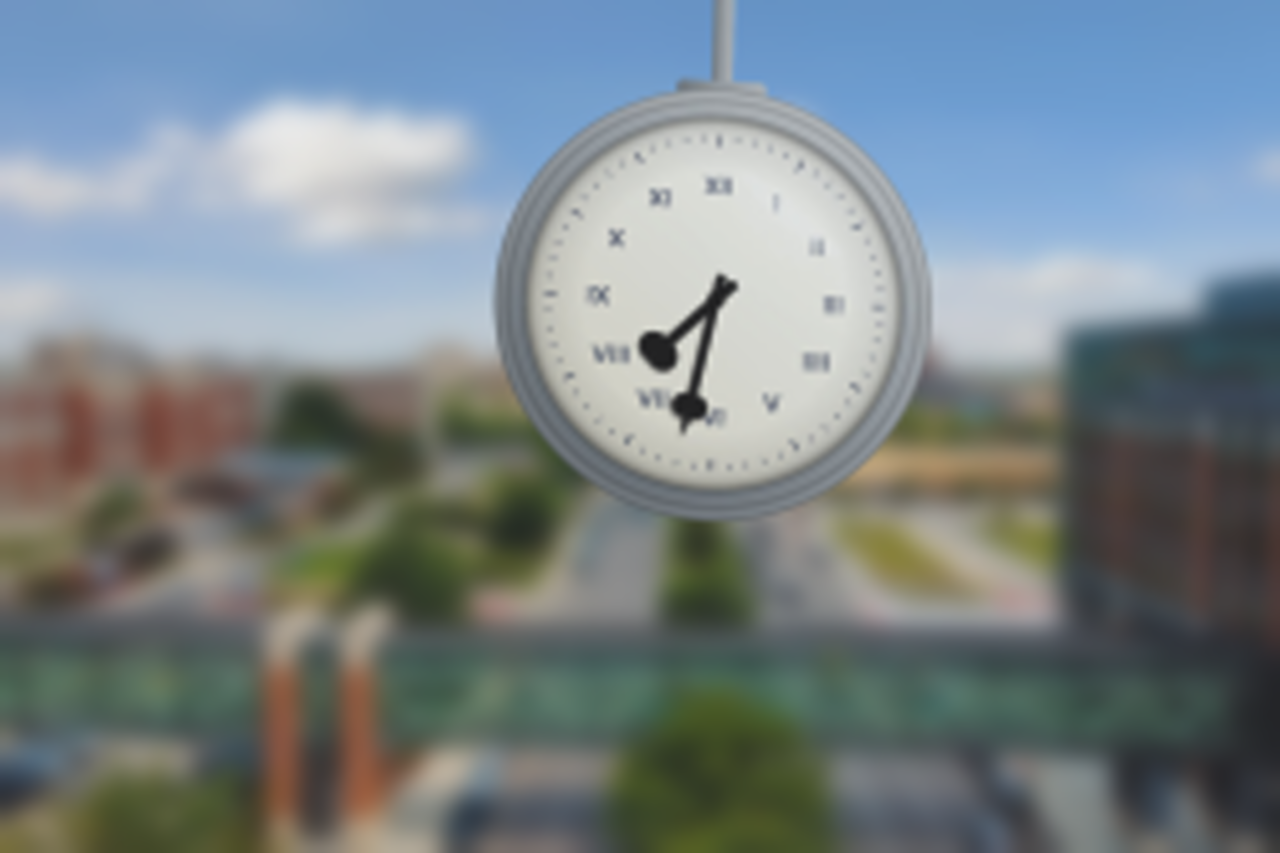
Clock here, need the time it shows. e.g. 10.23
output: 7.32
